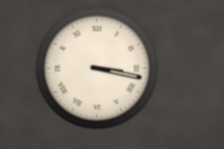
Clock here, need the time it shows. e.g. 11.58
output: 3.17
